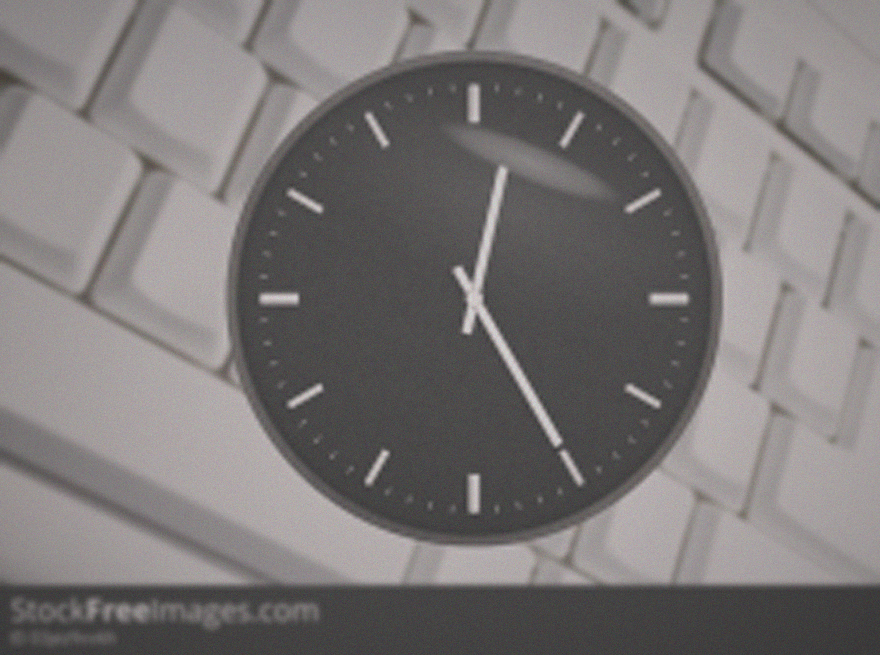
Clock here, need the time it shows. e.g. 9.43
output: 12.25
